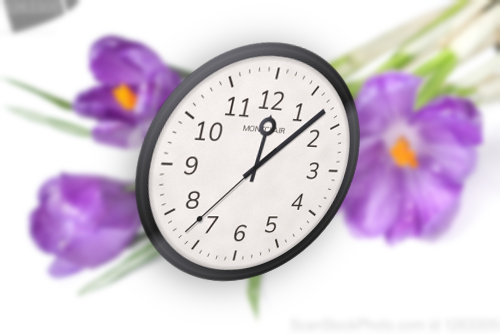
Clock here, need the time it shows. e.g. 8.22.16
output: 12.07.37
